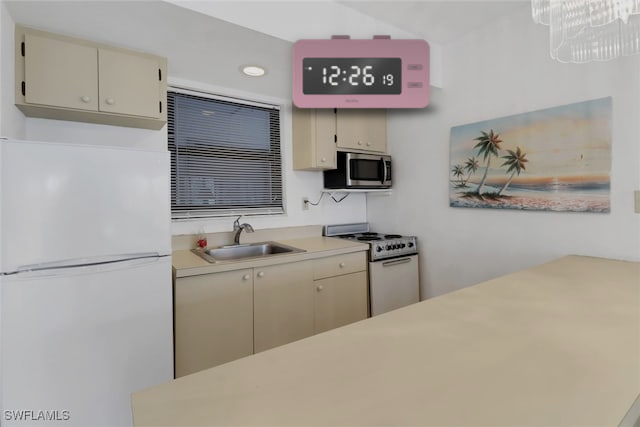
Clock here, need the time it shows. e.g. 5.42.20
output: 12.26.19
